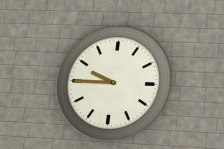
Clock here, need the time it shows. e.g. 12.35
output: 9.45
